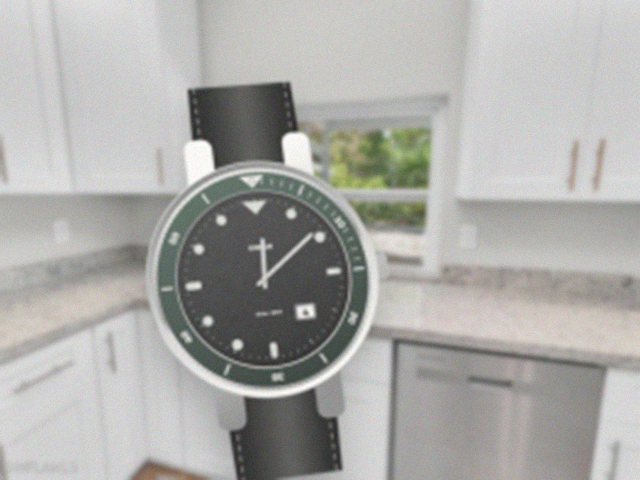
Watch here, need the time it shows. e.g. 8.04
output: 12.09
